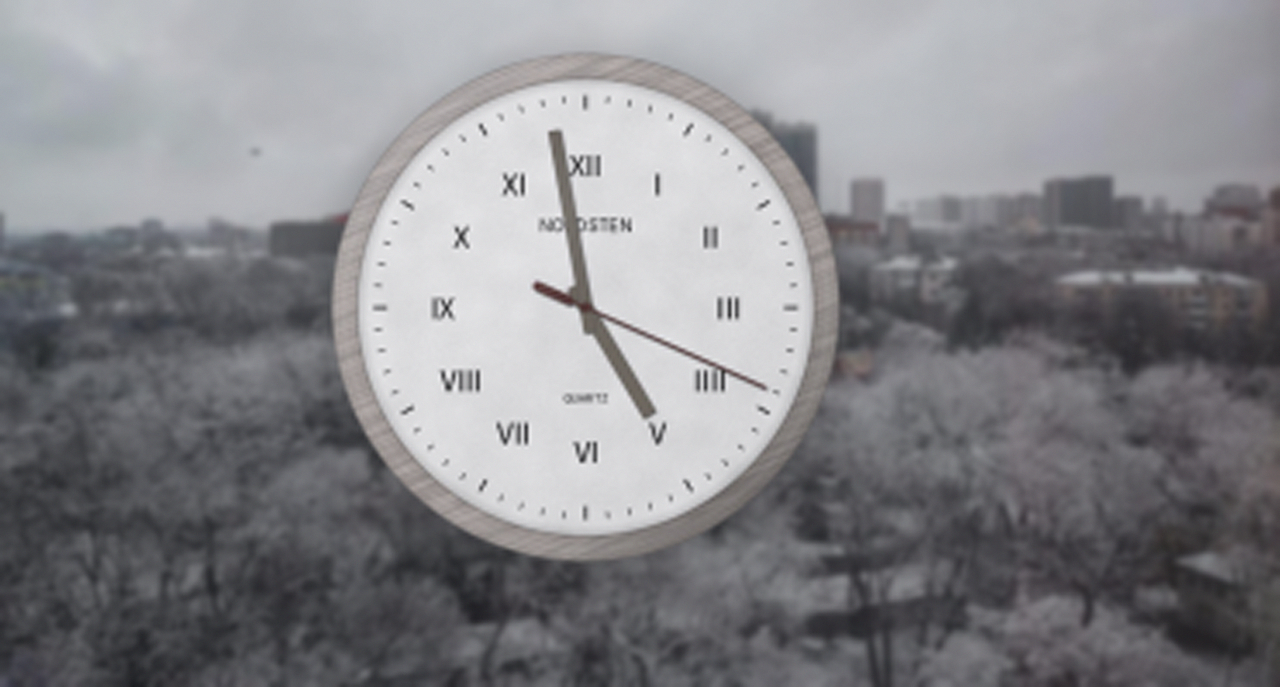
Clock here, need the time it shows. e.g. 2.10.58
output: 4.58.19
